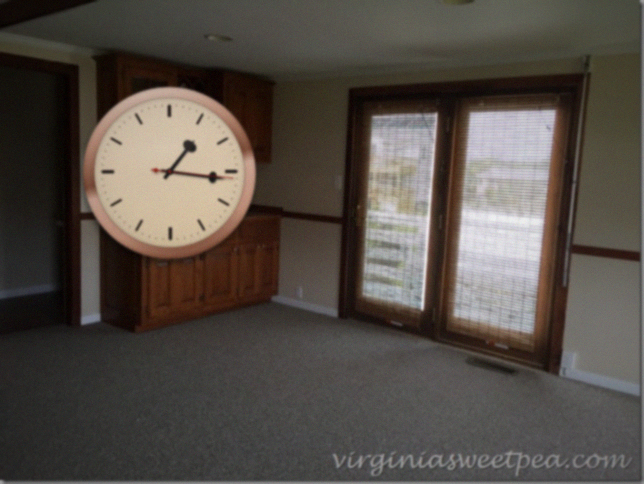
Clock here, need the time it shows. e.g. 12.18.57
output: 1.16.16
